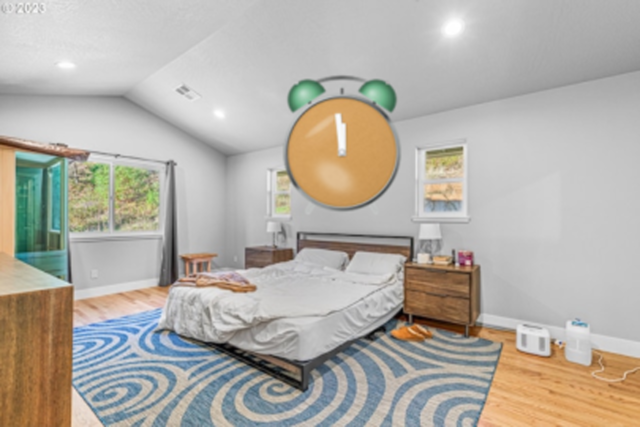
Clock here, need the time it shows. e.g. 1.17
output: 11.59
